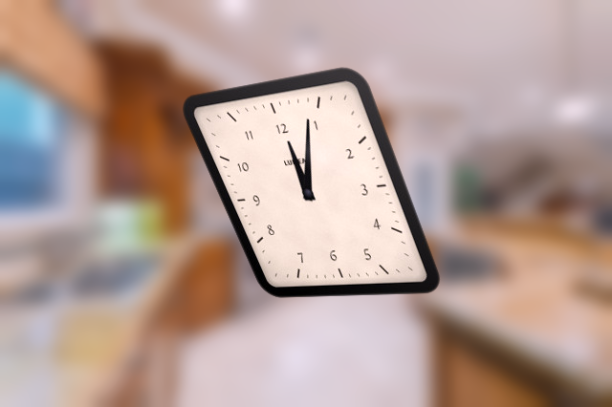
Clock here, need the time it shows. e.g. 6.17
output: 12.04
